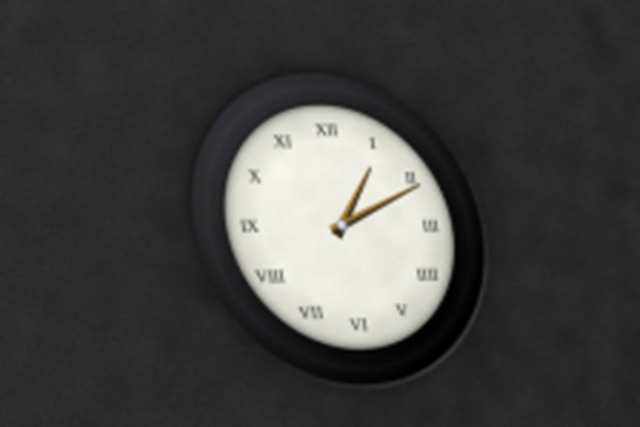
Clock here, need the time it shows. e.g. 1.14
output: 1.11
